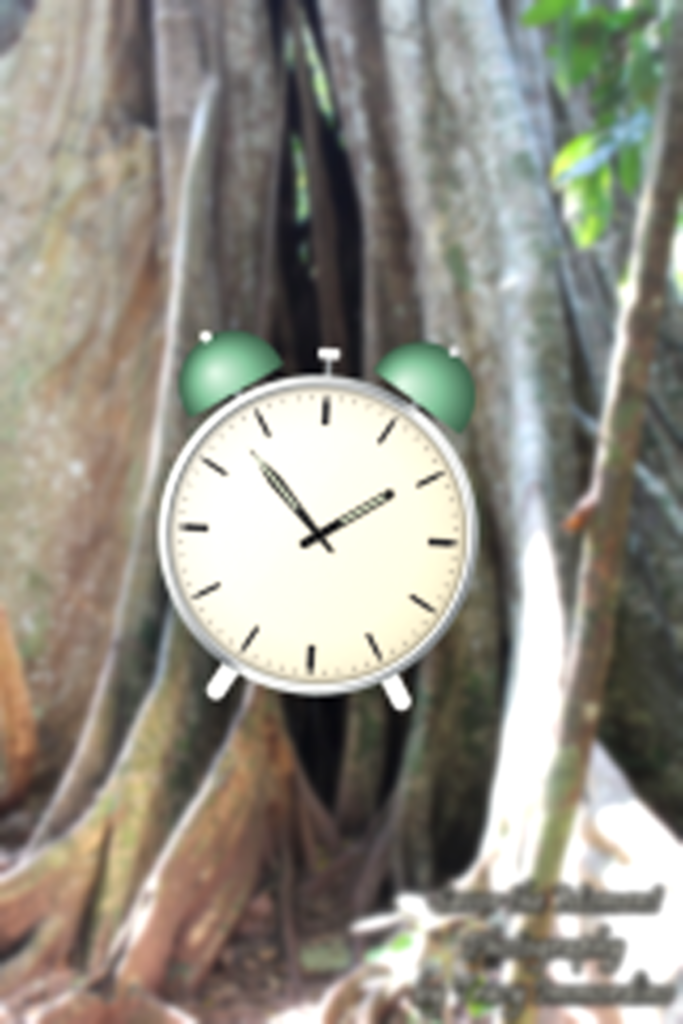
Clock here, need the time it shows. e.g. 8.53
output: 1.53
